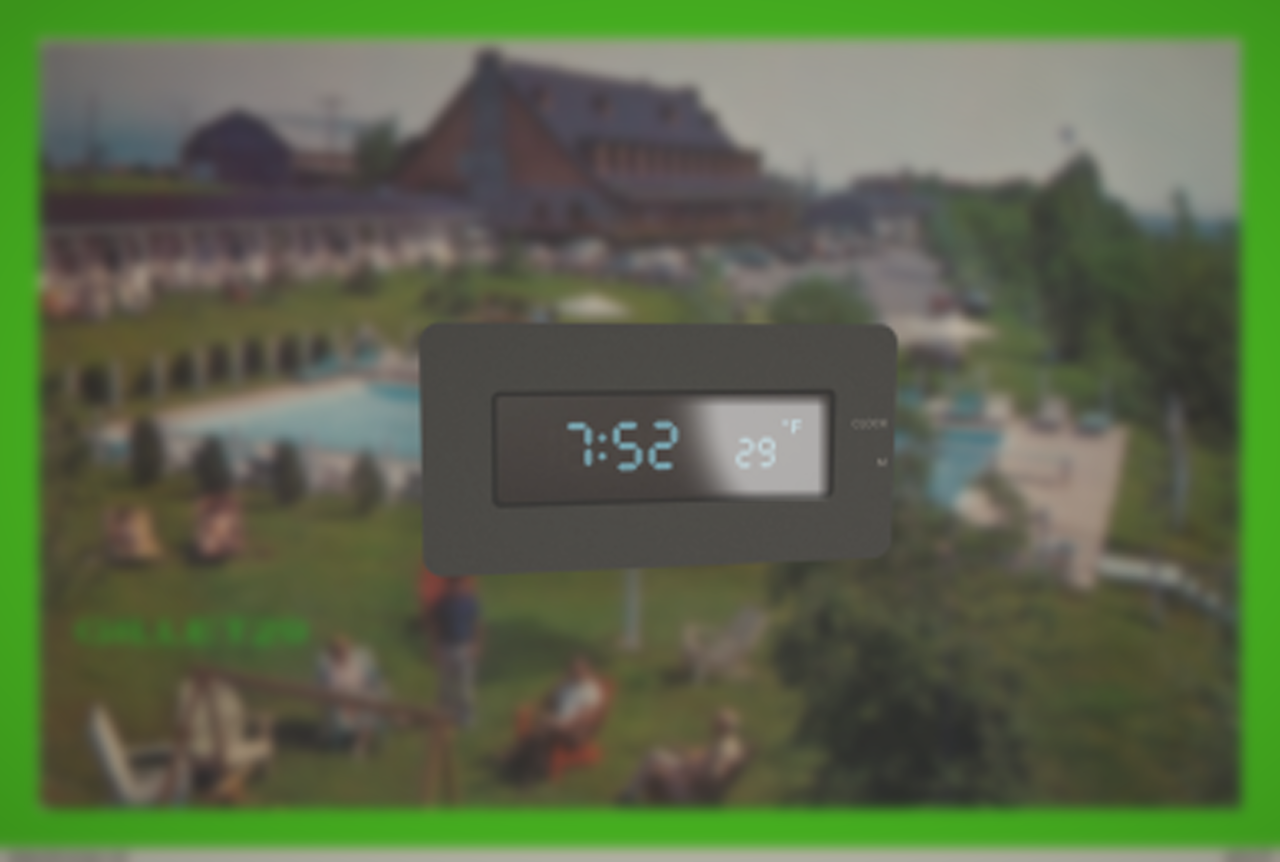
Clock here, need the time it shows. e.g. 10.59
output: 7.52
